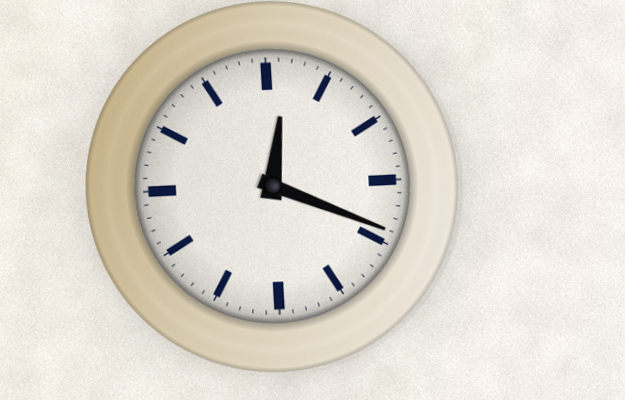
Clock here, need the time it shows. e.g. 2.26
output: 12.19
